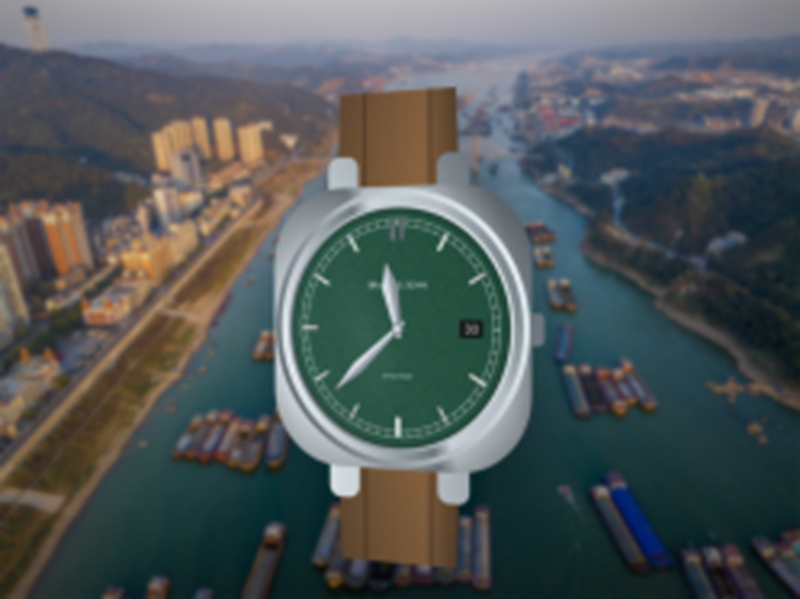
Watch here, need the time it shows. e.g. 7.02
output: 11.38
